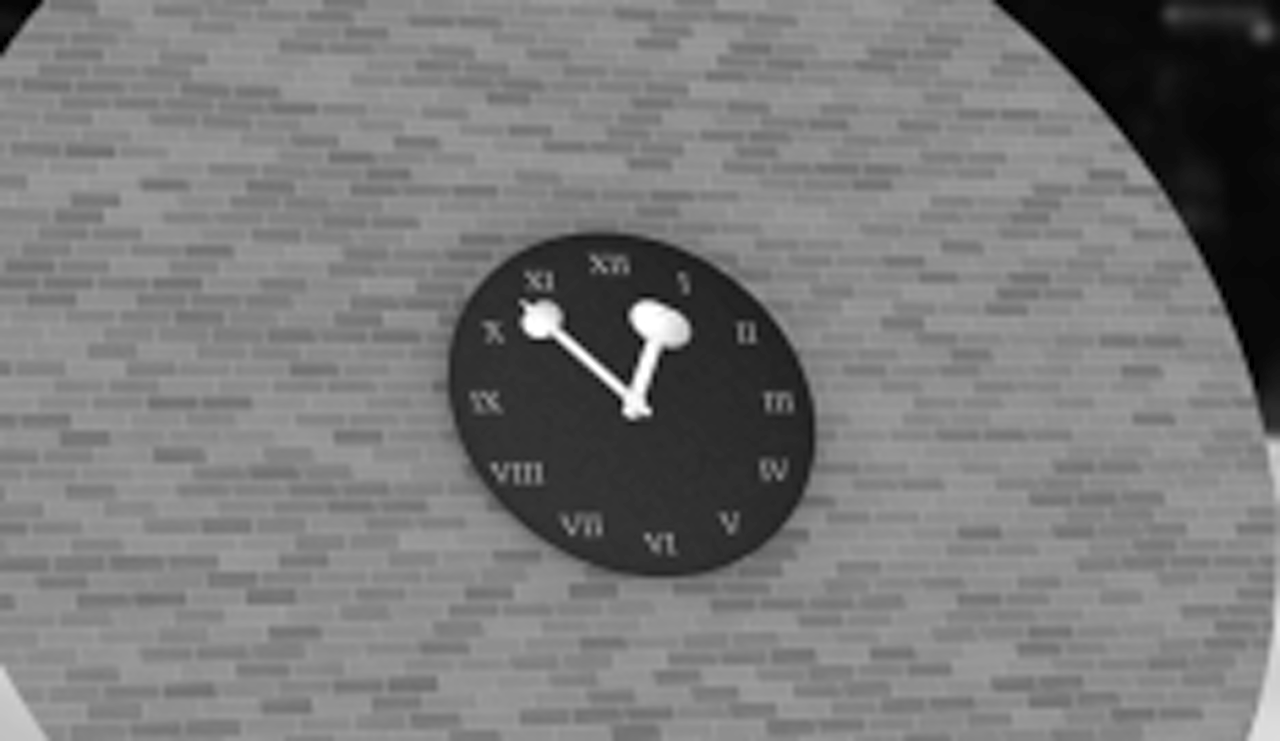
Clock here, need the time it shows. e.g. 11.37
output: 12.53
